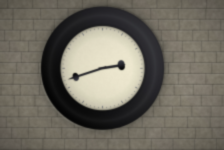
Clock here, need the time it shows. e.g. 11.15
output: 2.42
